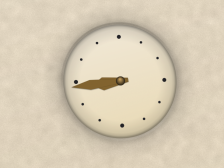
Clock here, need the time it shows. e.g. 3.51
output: 8.44
